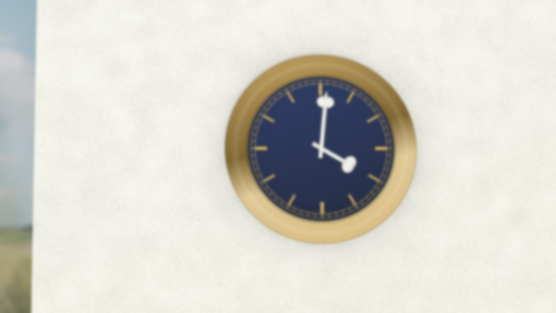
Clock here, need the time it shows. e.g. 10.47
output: 4.01
